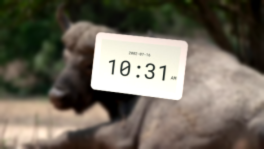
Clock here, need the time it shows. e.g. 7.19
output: 10.31
